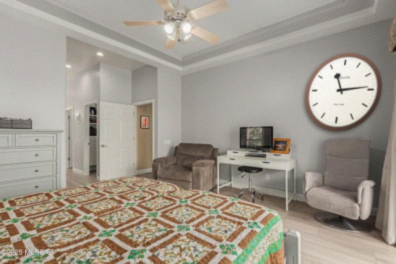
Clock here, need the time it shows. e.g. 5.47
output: 11.14
